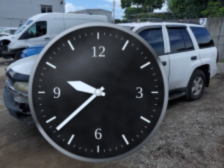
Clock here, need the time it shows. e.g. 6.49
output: 9.38
